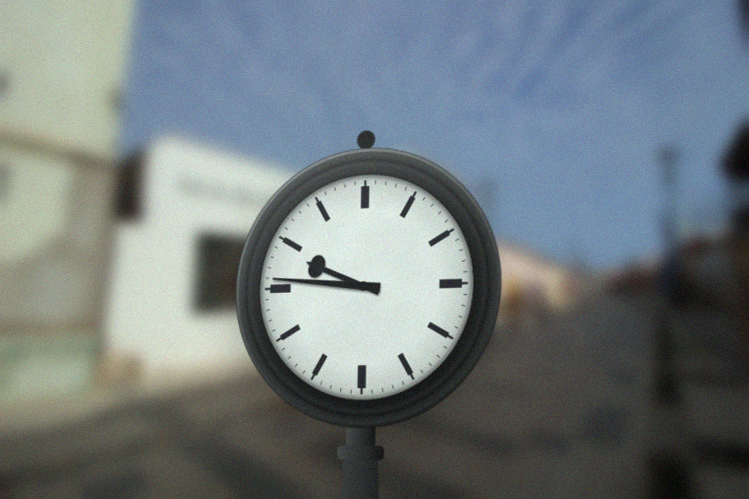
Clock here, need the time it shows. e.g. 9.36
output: 9.46
